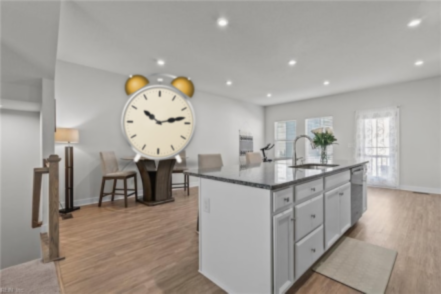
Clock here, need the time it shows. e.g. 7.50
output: 10.13
